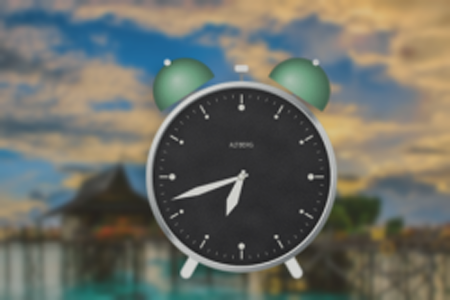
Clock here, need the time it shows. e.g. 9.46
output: 6.42
